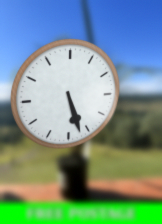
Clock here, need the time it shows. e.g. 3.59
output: 5.27
